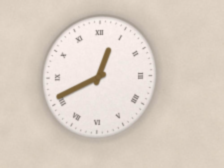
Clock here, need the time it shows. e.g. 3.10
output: 12.41
